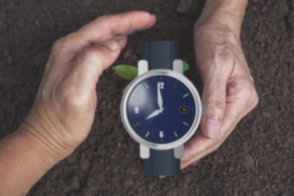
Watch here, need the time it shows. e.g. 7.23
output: 7.59
